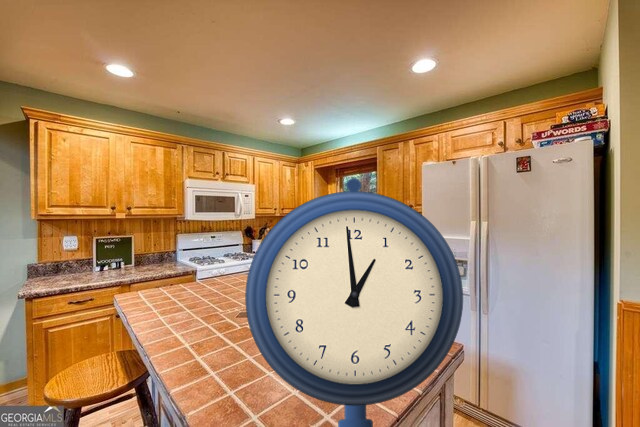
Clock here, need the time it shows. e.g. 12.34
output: 12.59
